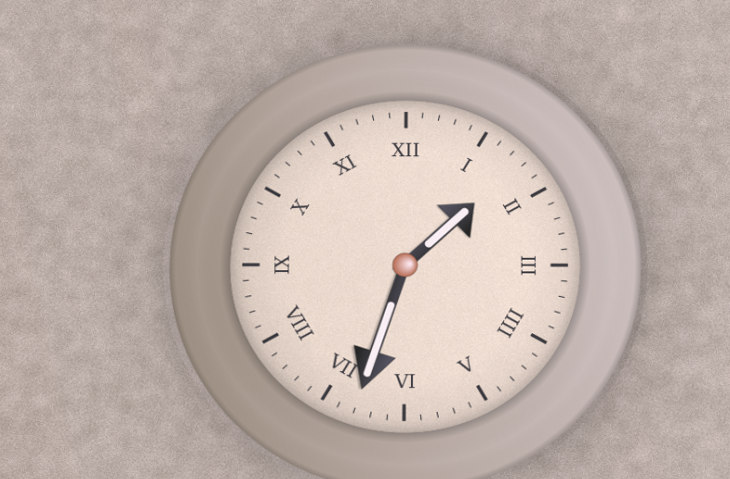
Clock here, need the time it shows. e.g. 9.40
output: 1.33
